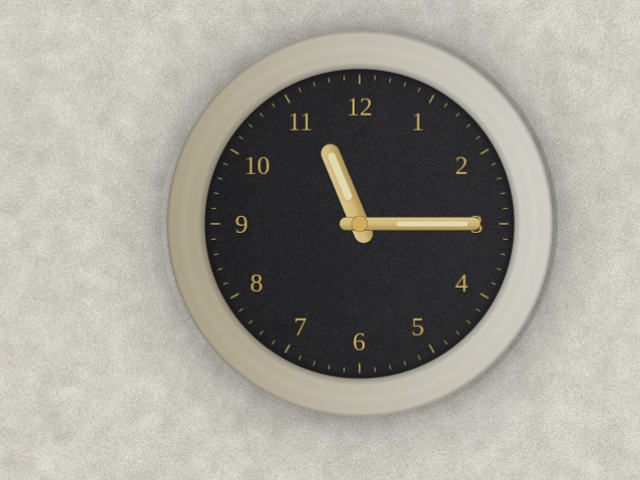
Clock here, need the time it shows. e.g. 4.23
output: 11.15
